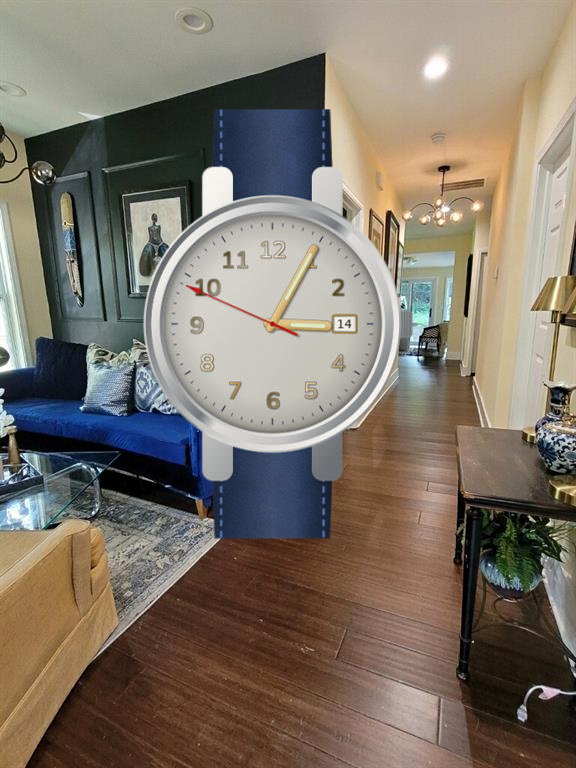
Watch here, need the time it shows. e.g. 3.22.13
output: 3.04.49
